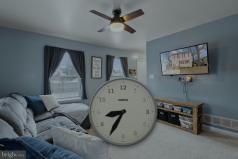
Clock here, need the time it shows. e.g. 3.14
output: 8.35
